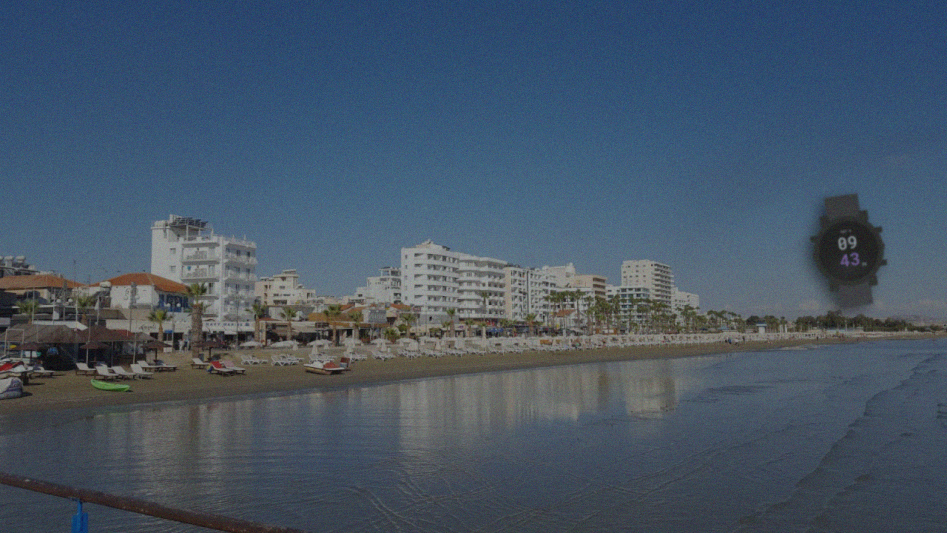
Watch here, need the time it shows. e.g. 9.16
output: 9.43
